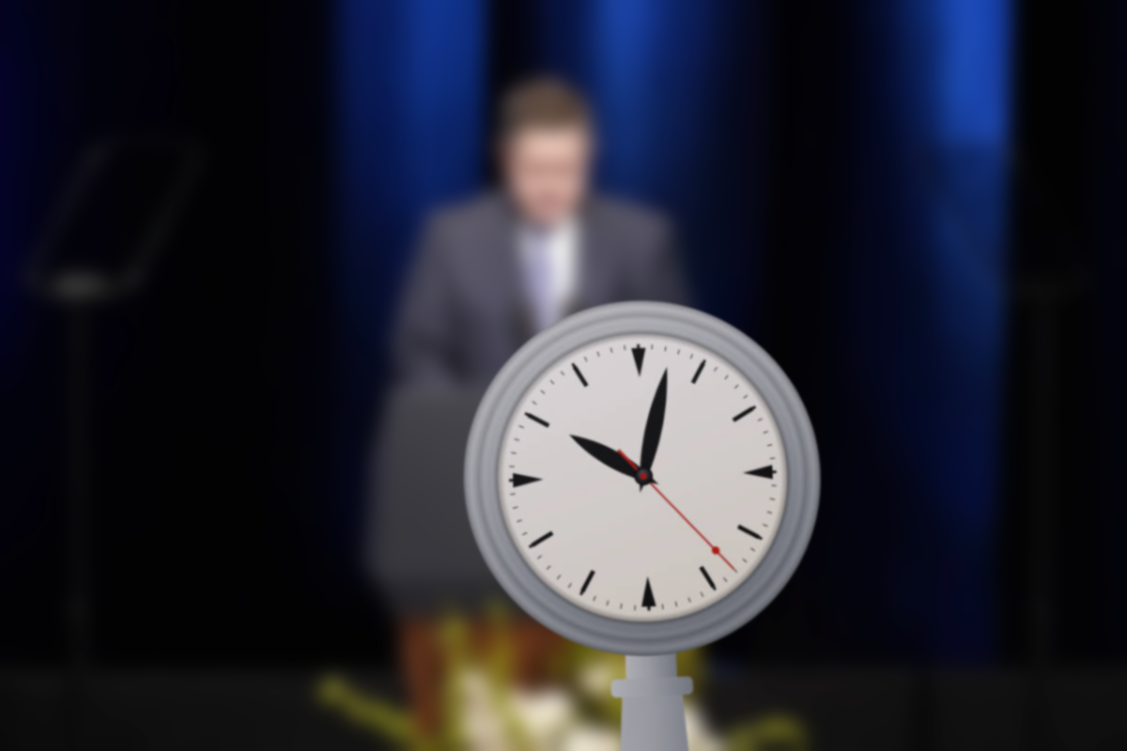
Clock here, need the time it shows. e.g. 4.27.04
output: 10.02.23
